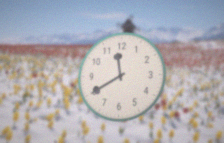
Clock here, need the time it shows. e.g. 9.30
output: 11.40
